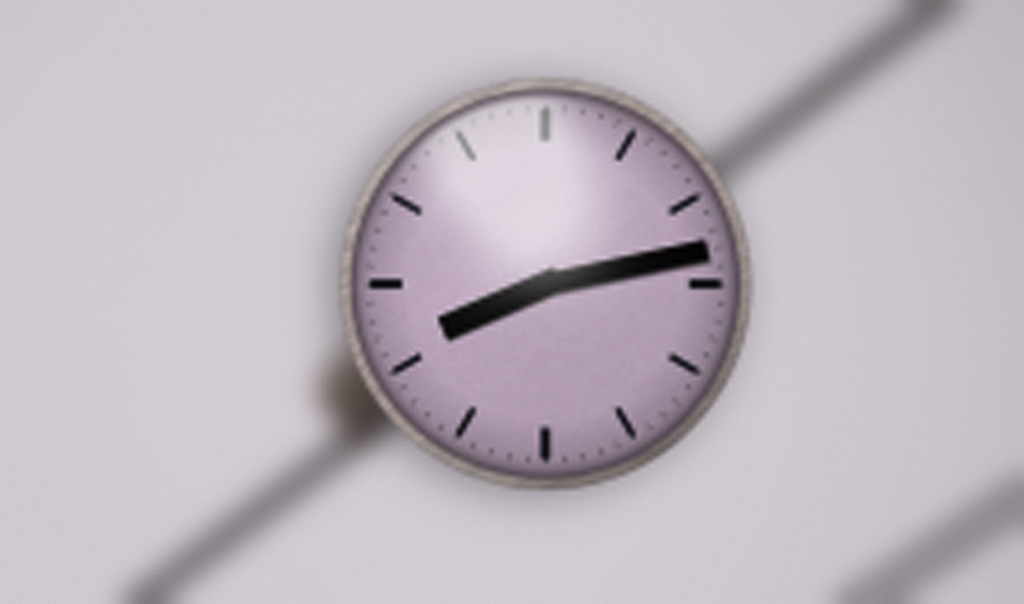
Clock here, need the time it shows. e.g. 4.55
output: 8.13
